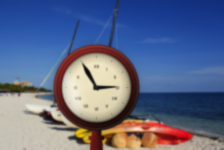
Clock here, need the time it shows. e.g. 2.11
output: 2.55
